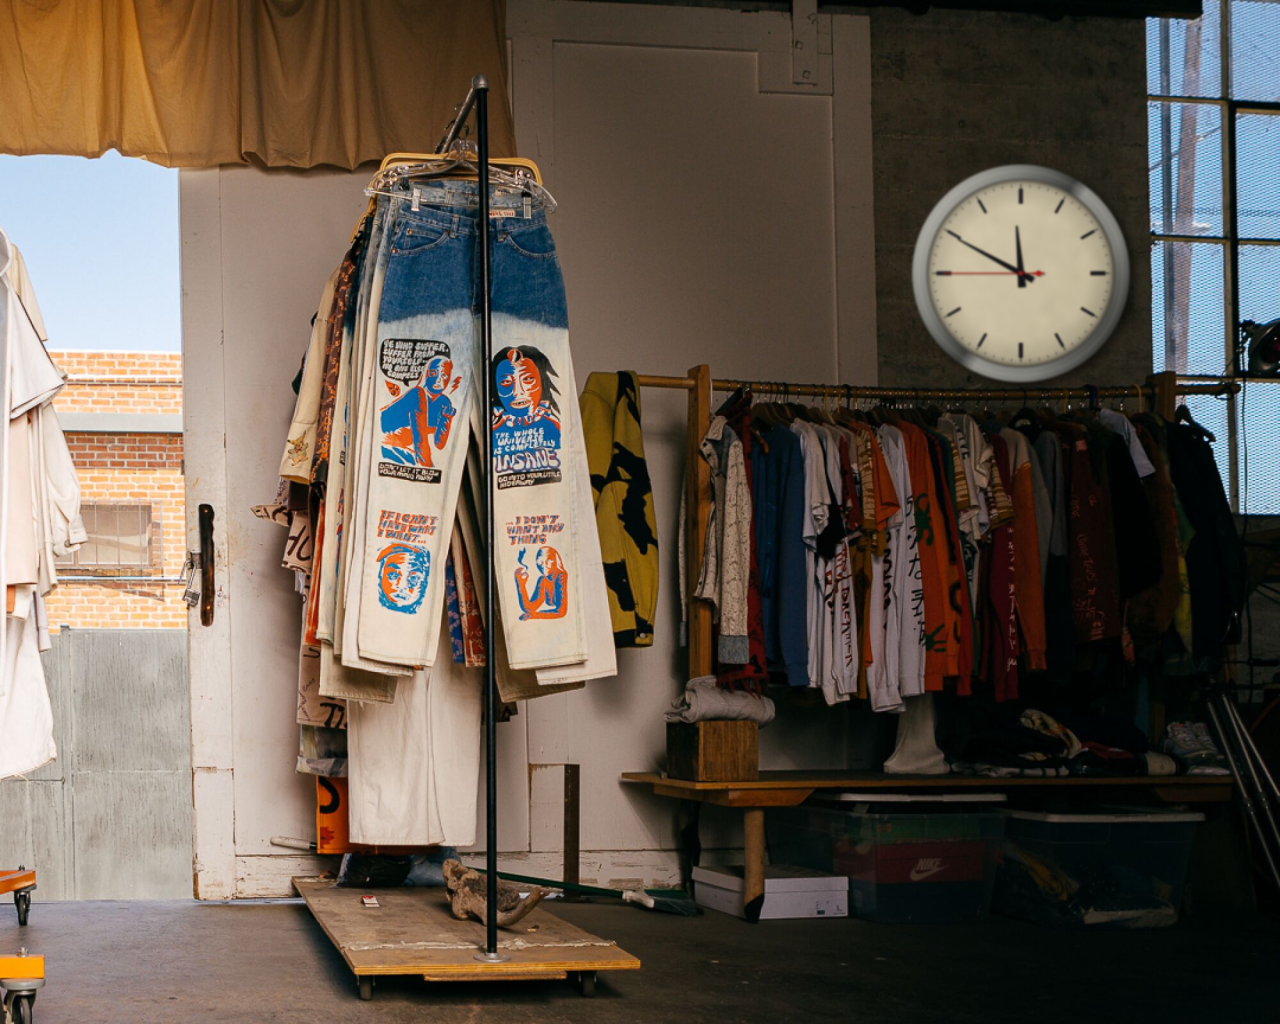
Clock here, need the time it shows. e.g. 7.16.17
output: 11.49.45
